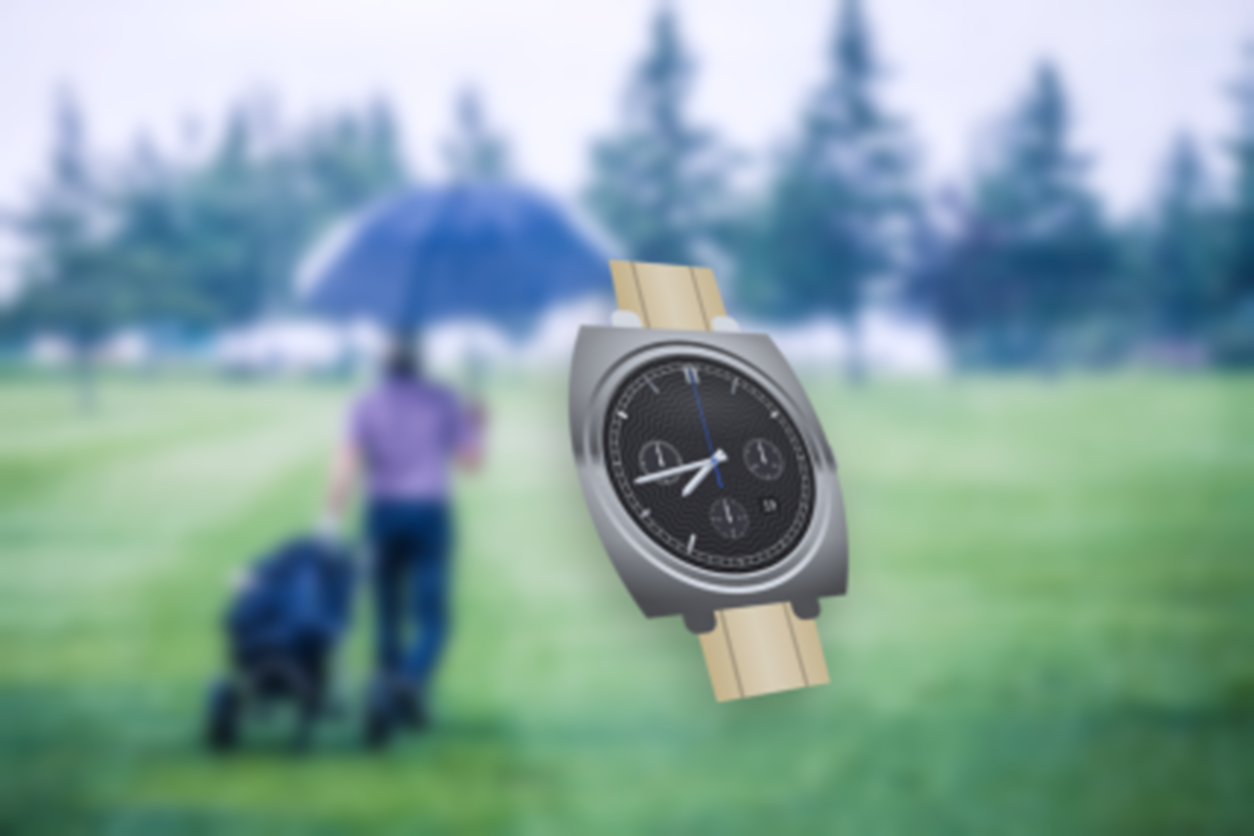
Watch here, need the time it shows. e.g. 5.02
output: 7.43
